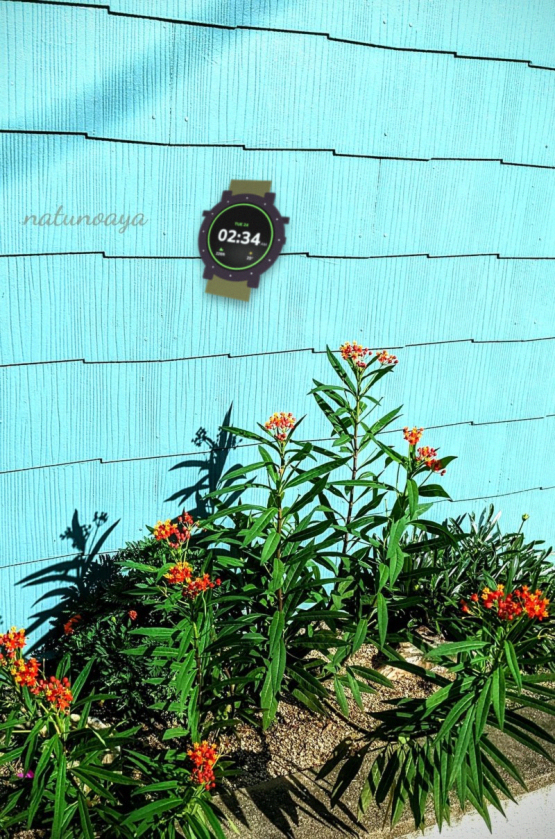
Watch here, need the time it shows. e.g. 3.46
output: 2.34
